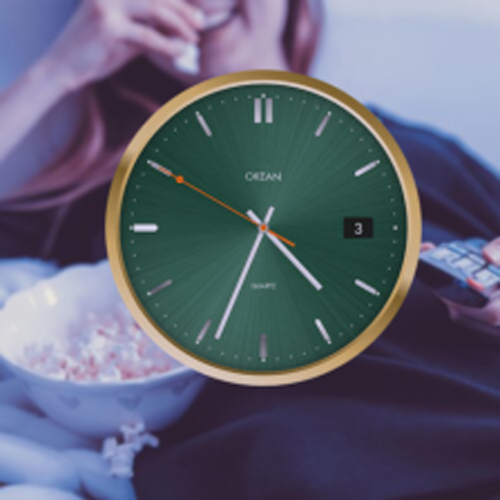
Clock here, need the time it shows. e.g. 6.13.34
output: 4.33.50
